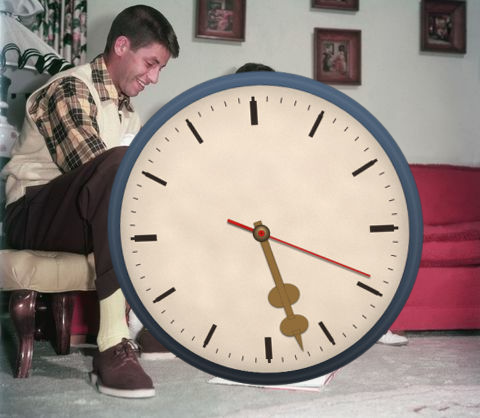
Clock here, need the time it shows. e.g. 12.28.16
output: 5.27.19
